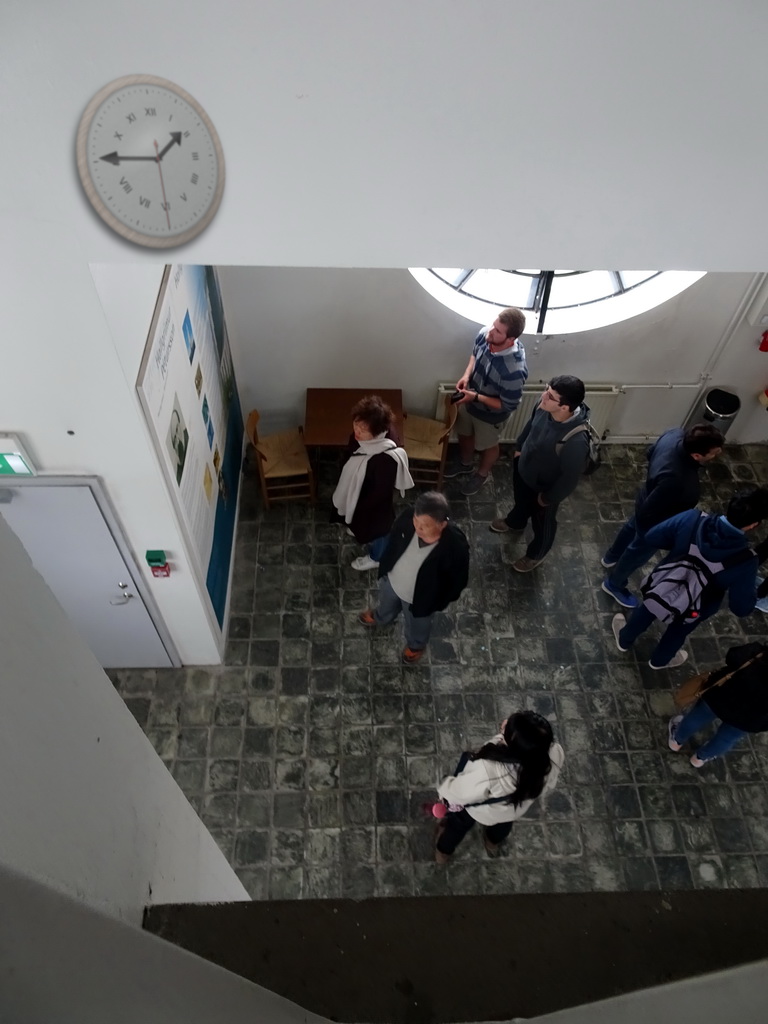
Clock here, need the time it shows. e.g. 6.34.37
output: 1.45.30
